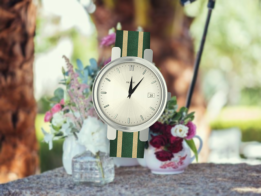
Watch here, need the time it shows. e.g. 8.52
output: 12.06
